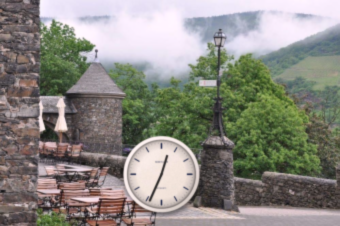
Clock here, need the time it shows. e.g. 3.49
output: 12.34
